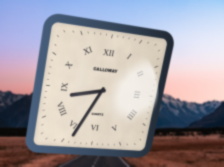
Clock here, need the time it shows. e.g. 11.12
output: 8.34
